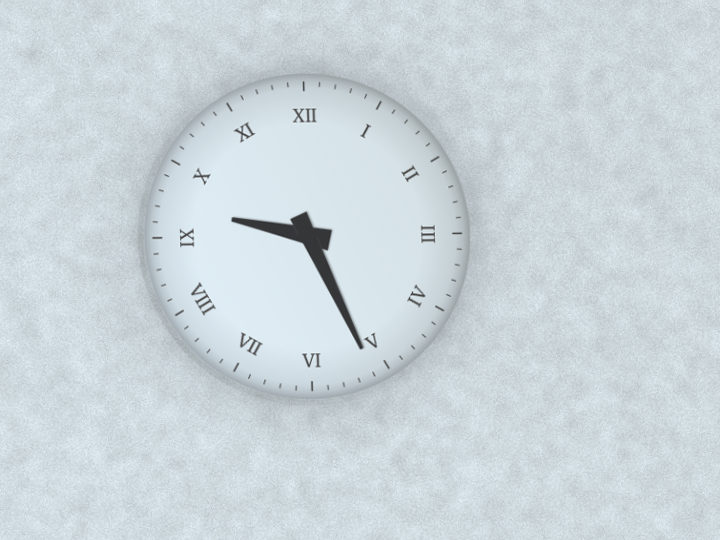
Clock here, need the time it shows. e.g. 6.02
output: 9.26
